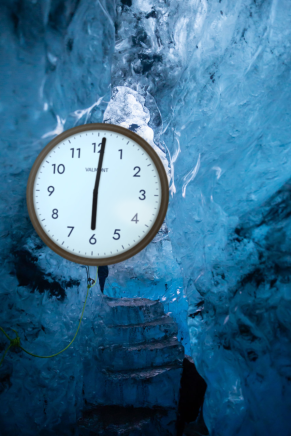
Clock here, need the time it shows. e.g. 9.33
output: 6.01
